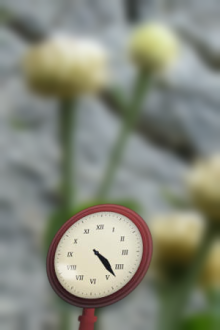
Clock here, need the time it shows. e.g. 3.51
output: 4.23
